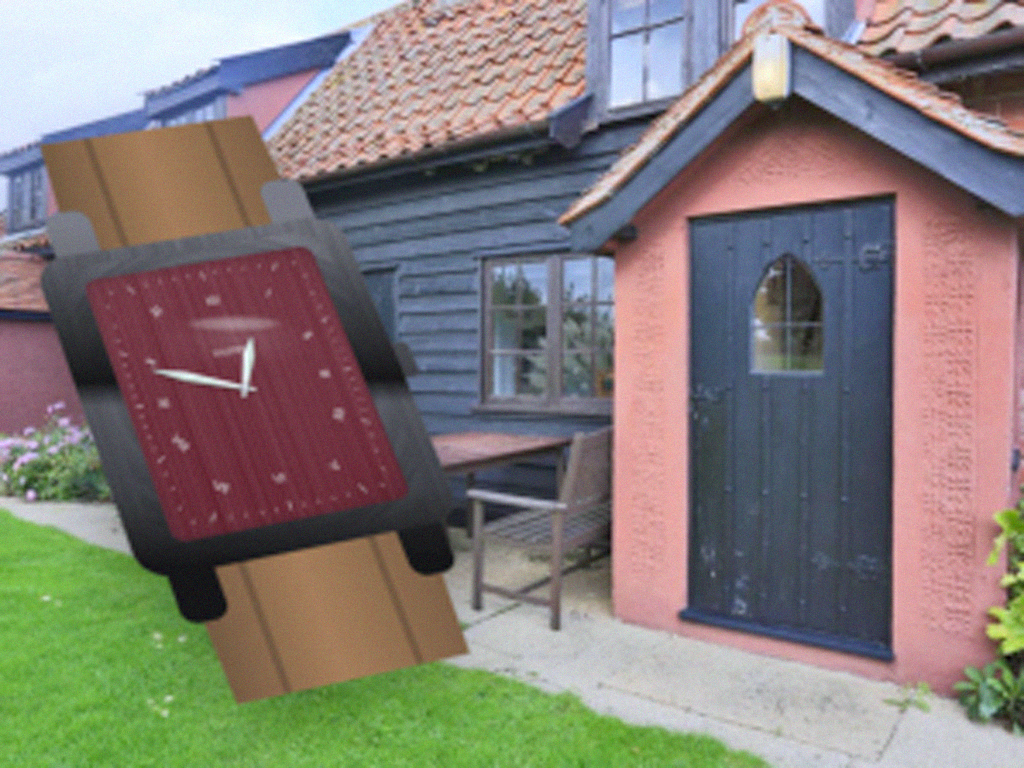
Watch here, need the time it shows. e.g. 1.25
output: 12.49
